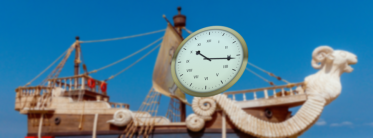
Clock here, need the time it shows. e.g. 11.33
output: 10.16
